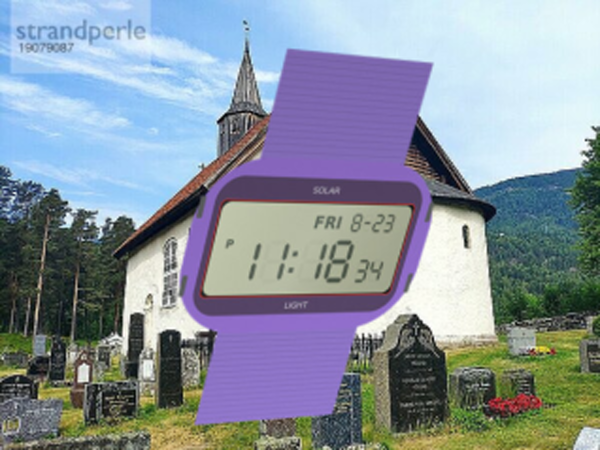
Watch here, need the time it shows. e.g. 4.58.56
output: 11.18.34
